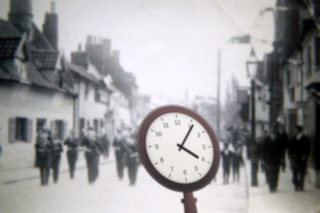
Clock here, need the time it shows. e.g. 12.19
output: 4.06
